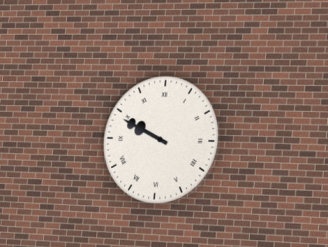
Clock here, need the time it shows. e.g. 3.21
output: 9.49
